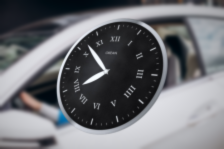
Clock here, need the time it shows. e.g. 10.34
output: 7.52
